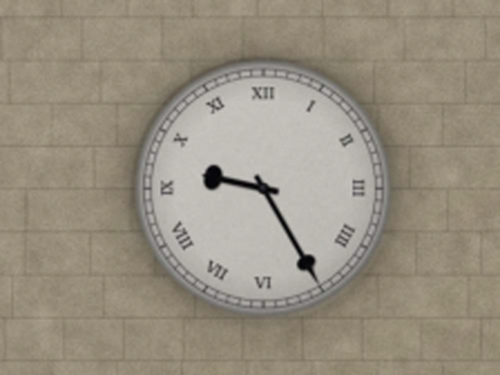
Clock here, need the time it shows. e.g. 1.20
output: 9.25
